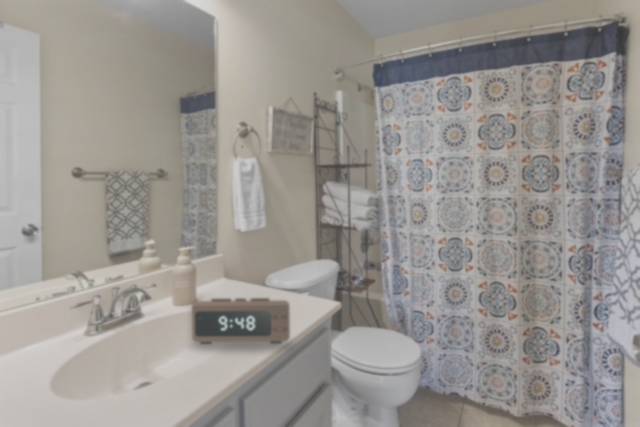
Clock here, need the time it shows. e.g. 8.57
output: 9.48
